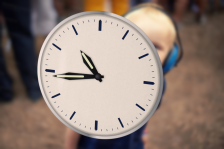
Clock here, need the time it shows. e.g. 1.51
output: 10.44
